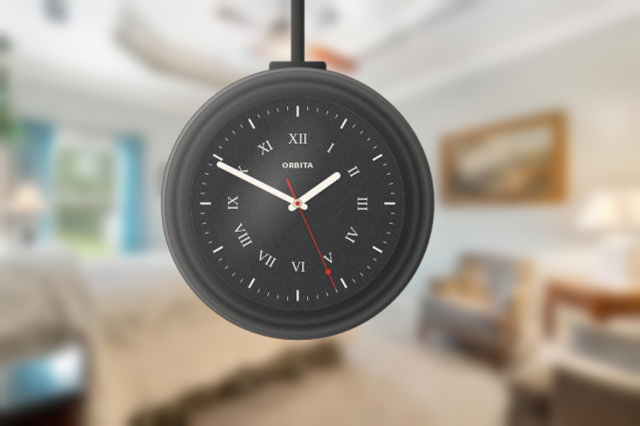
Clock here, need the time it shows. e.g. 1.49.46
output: 1.49.26
